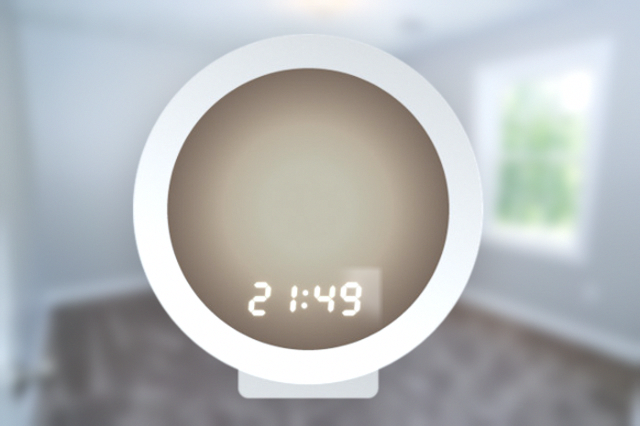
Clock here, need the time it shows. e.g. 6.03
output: 21.49
